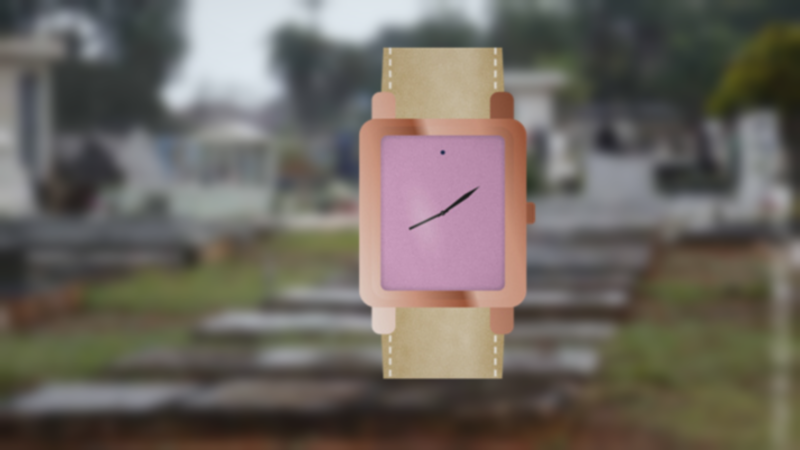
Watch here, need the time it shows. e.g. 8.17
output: 8.09
